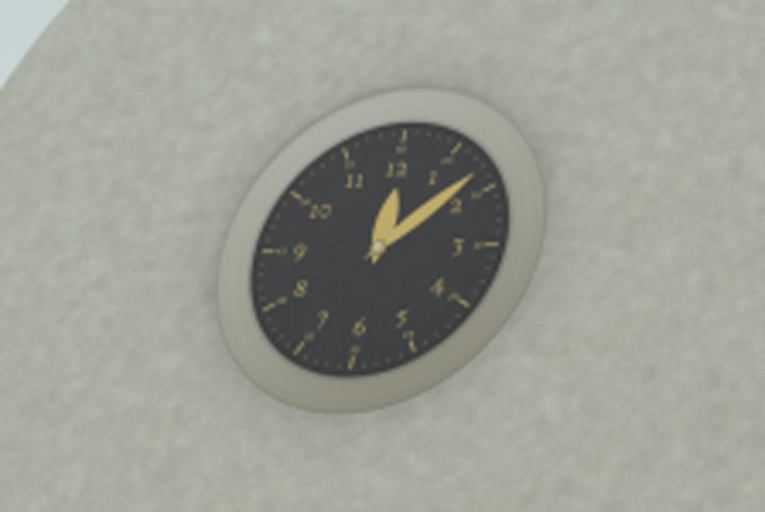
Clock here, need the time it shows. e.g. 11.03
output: 12.08
